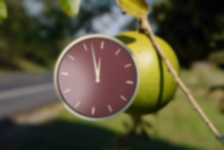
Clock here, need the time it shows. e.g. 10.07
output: 11.57
